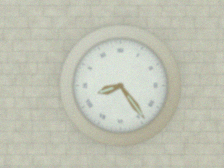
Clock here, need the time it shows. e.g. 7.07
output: 8.24
